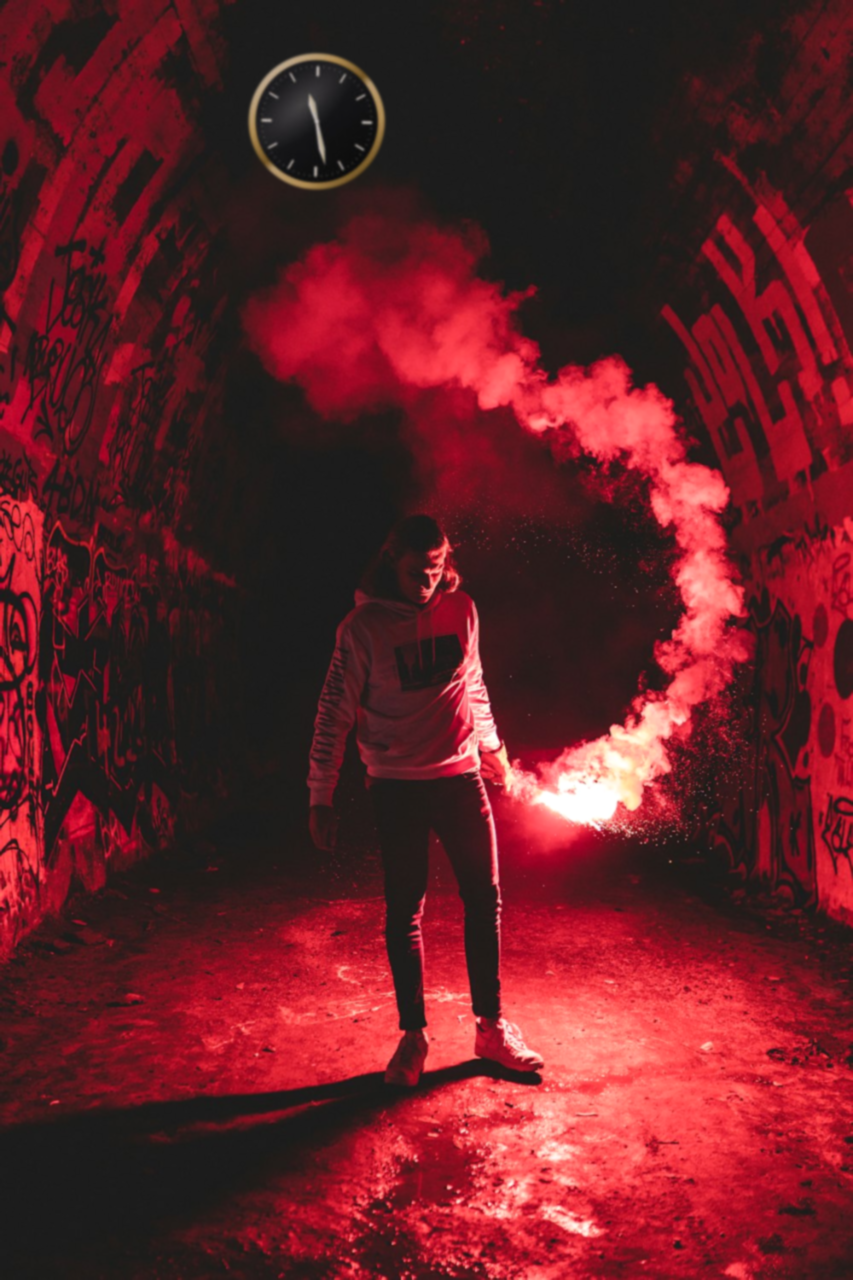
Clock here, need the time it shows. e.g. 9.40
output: 11.28
